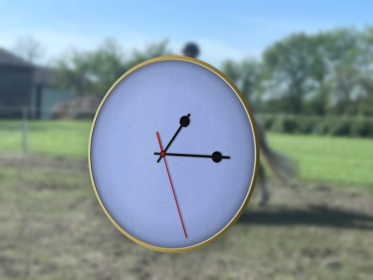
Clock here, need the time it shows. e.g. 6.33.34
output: 1.15.27
